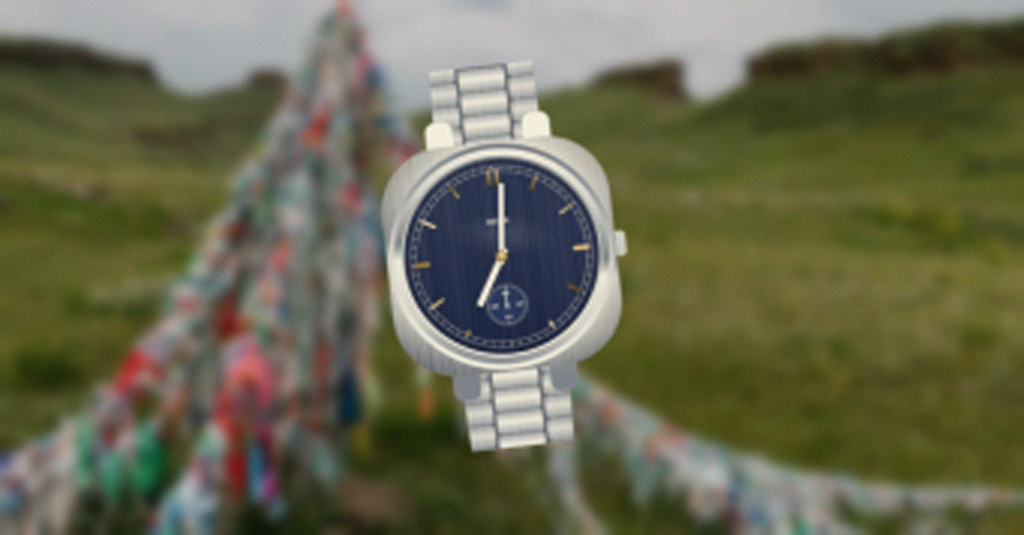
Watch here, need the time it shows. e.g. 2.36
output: 7.01
